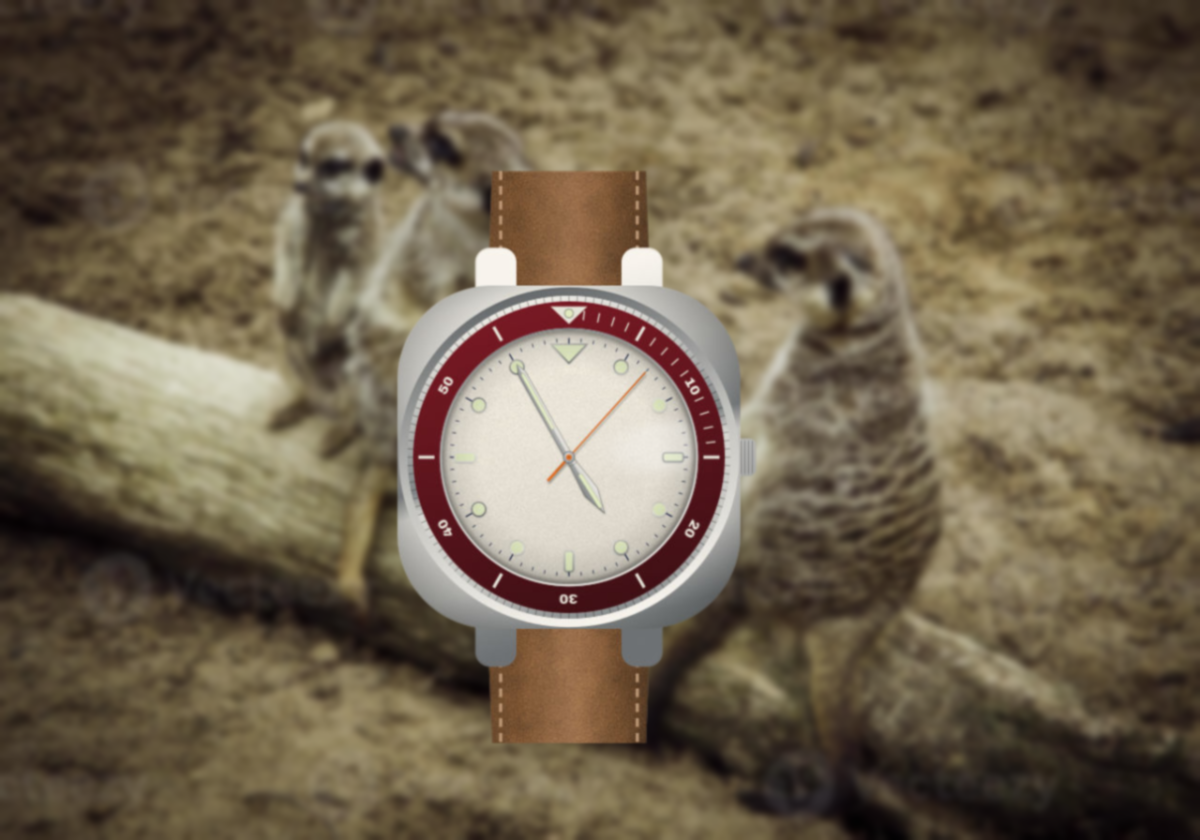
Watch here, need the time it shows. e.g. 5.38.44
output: 4.55.07
